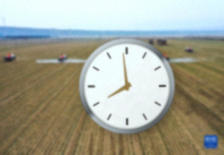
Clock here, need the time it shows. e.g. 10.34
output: 7.59
